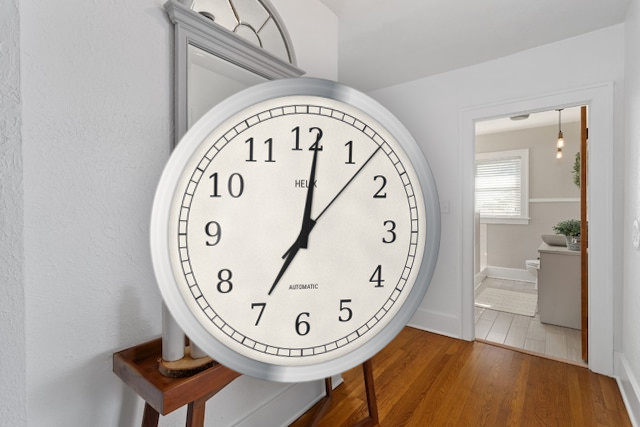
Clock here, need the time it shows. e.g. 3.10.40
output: 7.01.07
